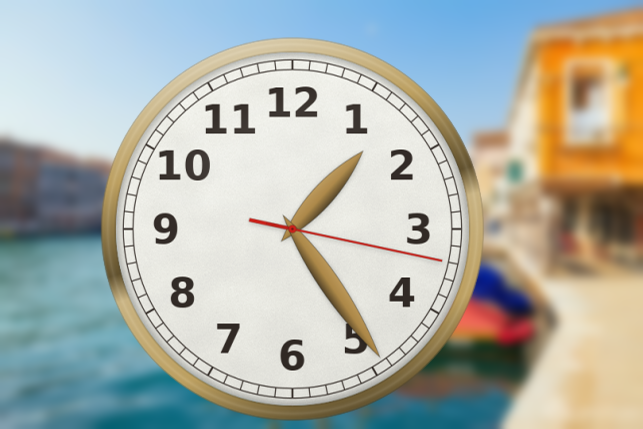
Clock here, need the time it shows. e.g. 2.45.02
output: 1.24.17
